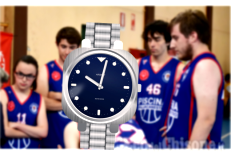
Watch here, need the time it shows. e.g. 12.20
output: 10.02
